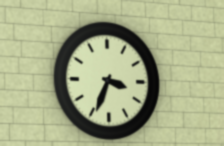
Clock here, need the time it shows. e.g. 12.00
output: 3.34
